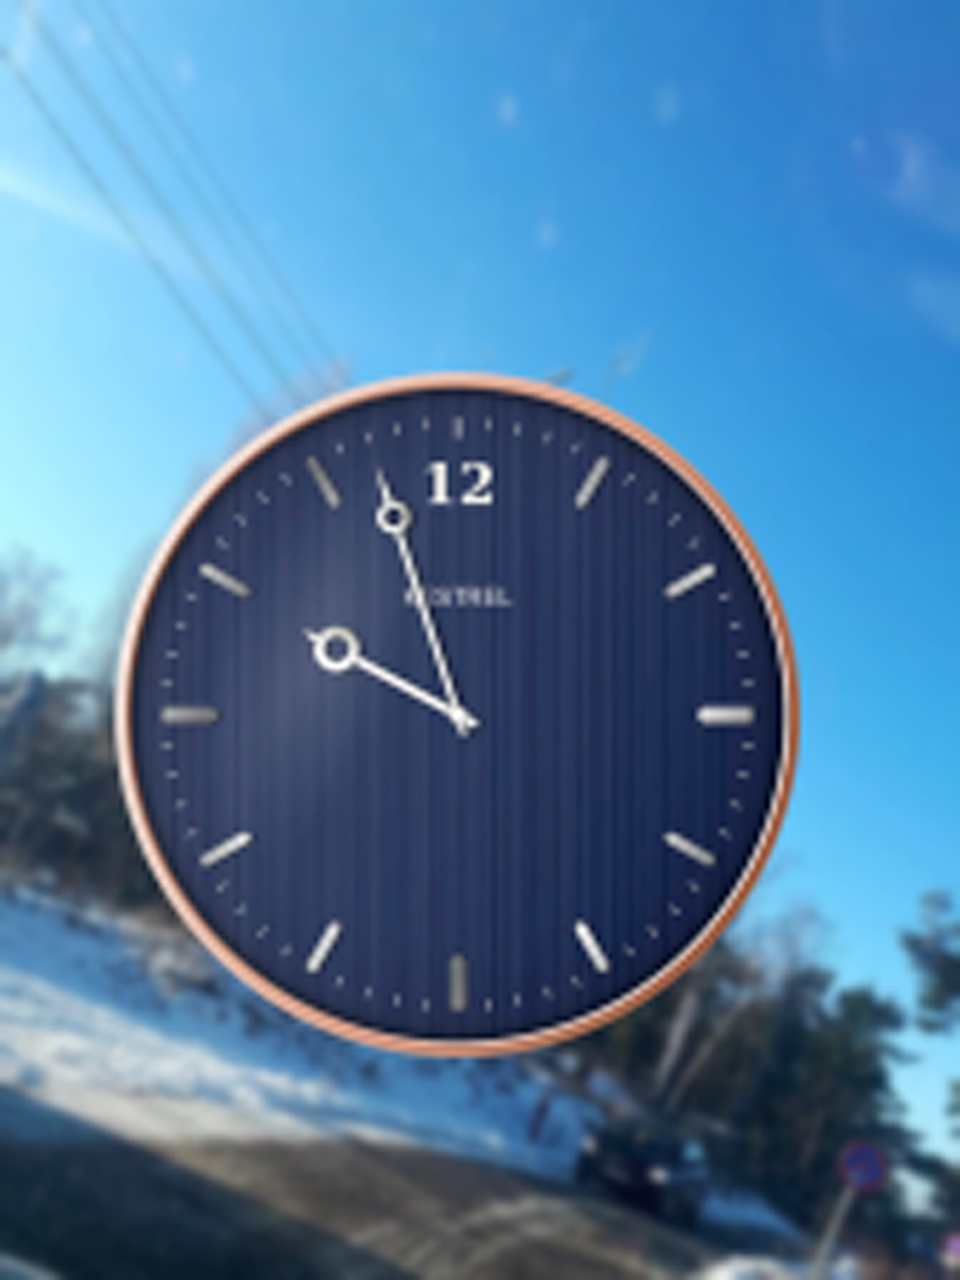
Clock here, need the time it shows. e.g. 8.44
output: 9.57
